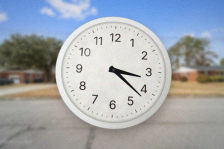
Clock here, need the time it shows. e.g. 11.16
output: 3.22
